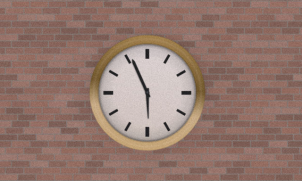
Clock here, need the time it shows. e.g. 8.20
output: 5.56
